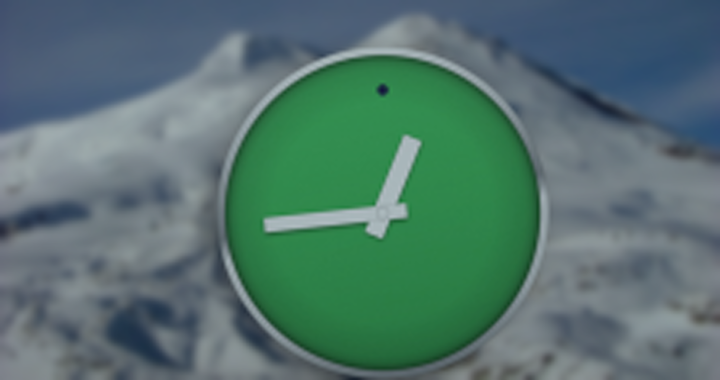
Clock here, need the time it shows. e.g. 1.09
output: 12.44
